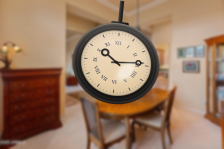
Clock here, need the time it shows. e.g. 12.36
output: 10.14
